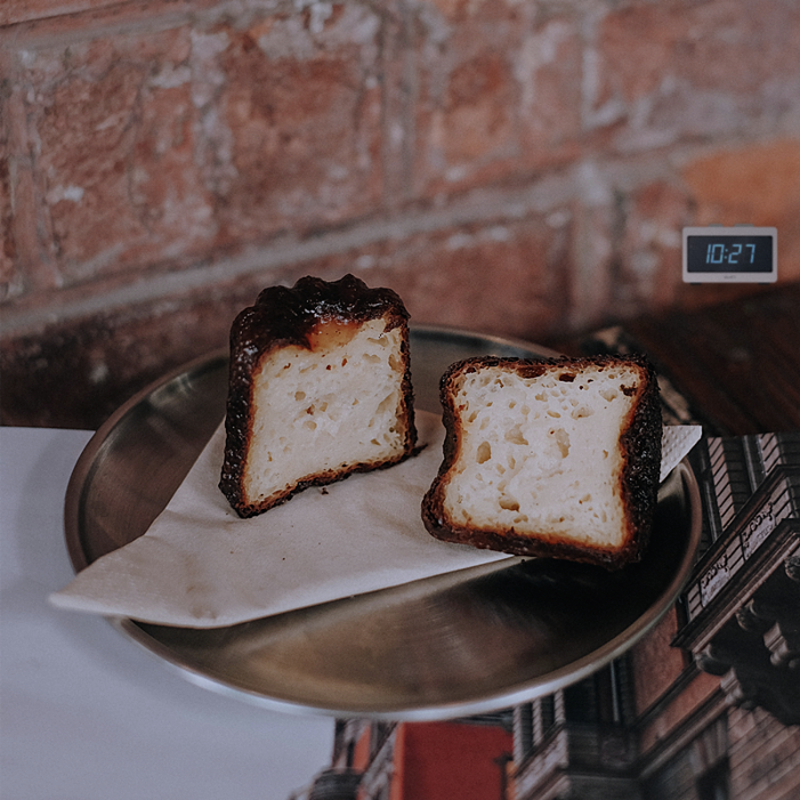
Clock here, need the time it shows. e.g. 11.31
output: 10.27
